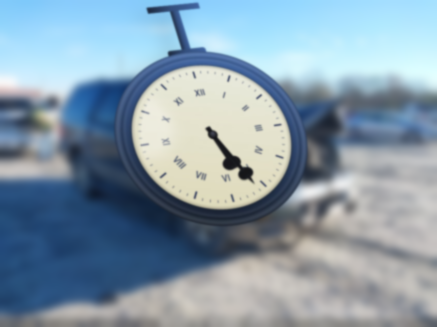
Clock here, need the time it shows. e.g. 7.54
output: 5.26
